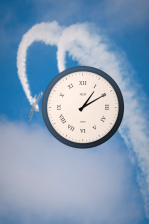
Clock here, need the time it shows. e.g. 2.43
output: 1.10
